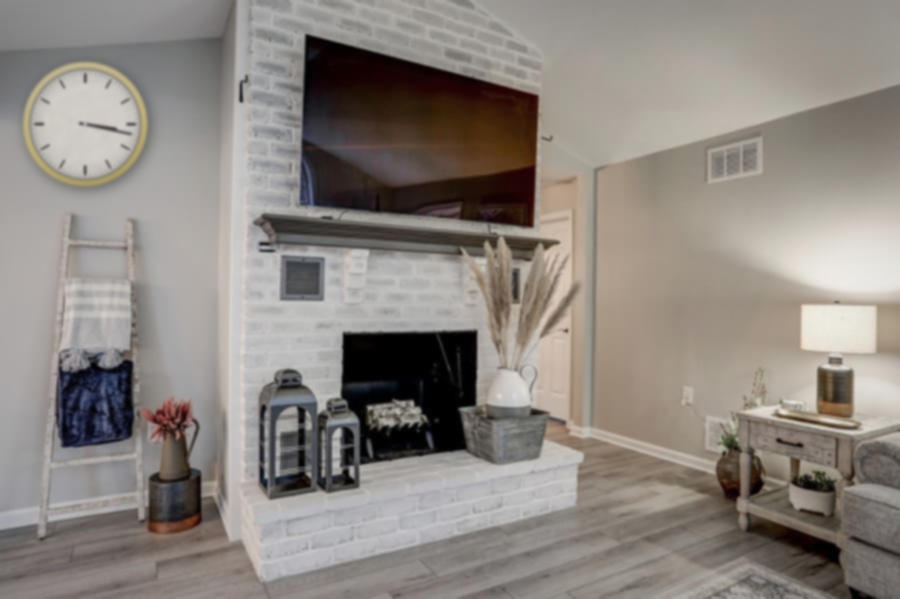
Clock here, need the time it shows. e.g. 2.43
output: 3.17
